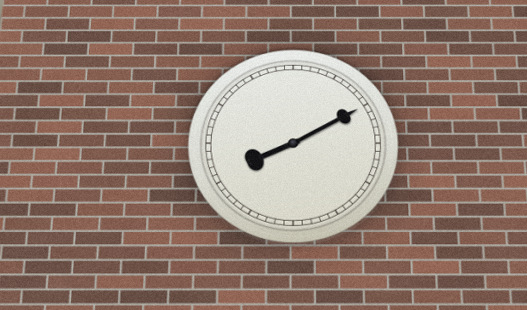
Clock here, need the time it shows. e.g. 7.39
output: 8.10
